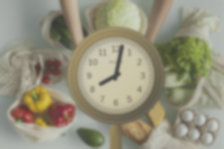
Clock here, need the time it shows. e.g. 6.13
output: 8.02
